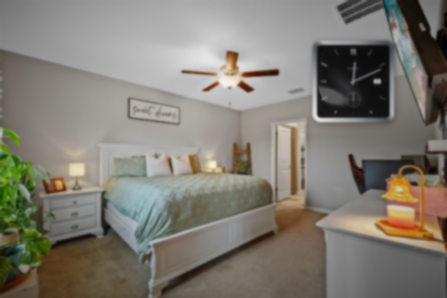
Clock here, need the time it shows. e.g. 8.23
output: 12.11
